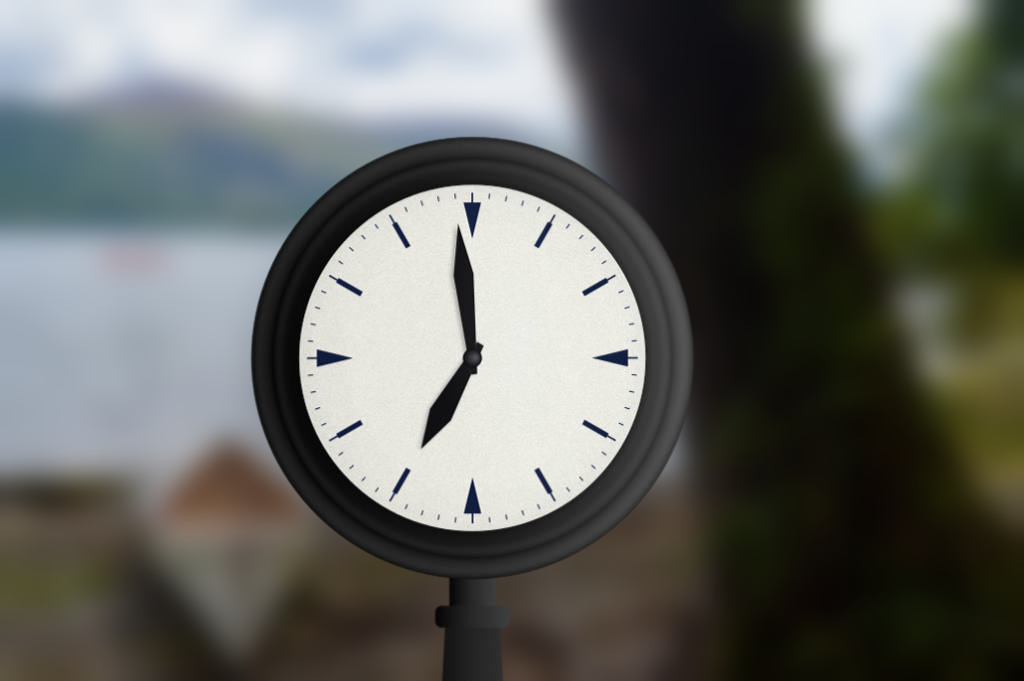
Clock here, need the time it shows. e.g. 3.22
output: 6.59
